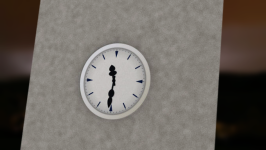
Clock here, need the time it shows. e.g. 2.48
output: 11.31
